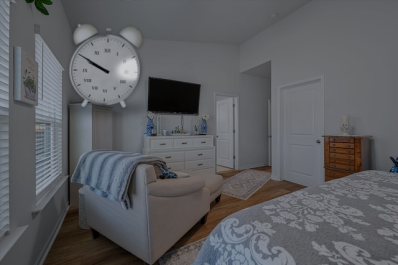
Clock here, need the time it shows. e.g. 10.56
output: 9.50
